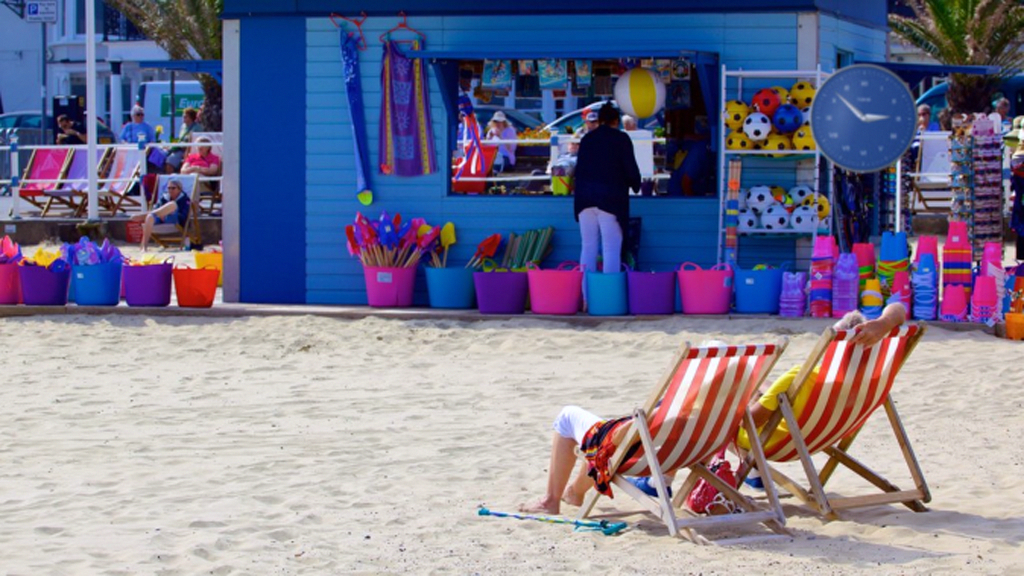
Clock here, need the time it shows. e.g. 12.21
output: 2.52
